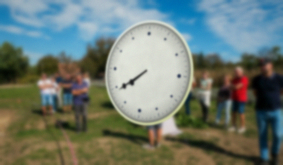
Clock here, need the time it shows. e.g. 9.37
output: 7.39
